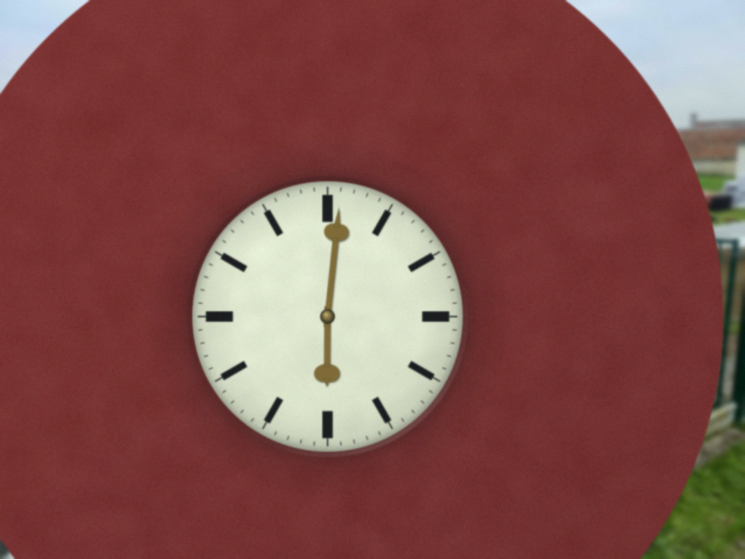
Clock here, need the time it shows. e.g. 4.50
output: 6.01
